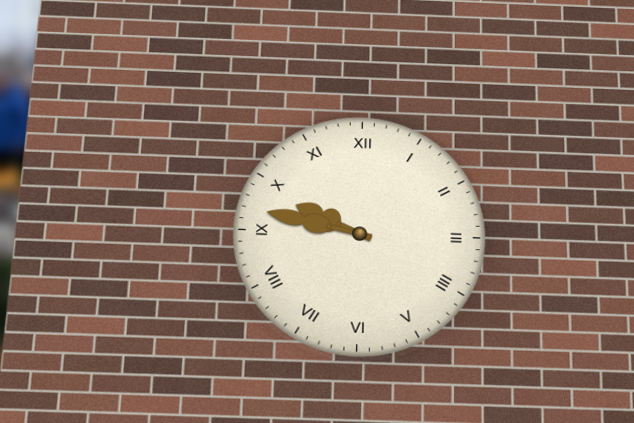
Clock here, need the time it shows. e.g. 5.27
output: 9.47
